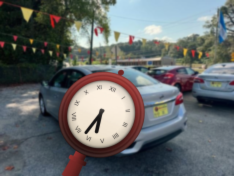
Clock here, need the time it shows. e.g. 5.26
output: 5.32
